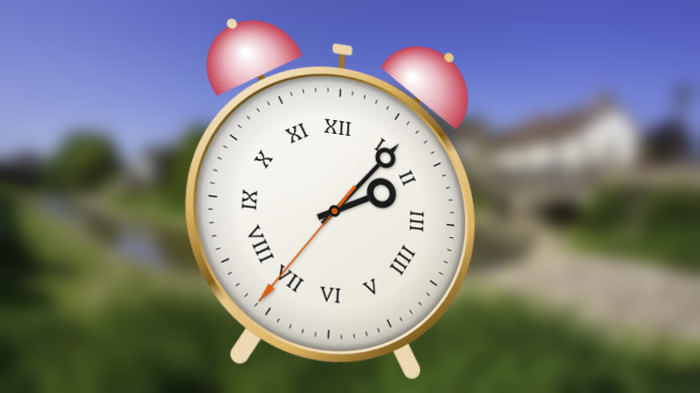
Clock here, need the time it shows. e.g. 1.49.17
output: 2.06.36
